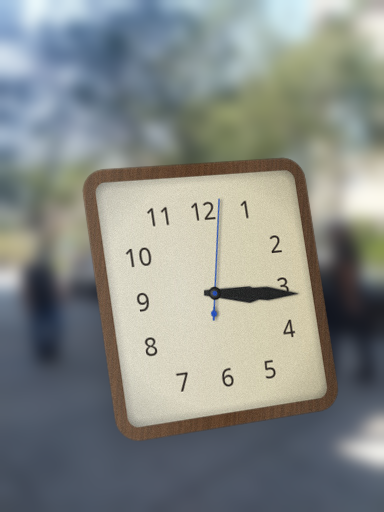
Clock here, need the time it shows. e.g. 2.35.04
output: 3.16.02
